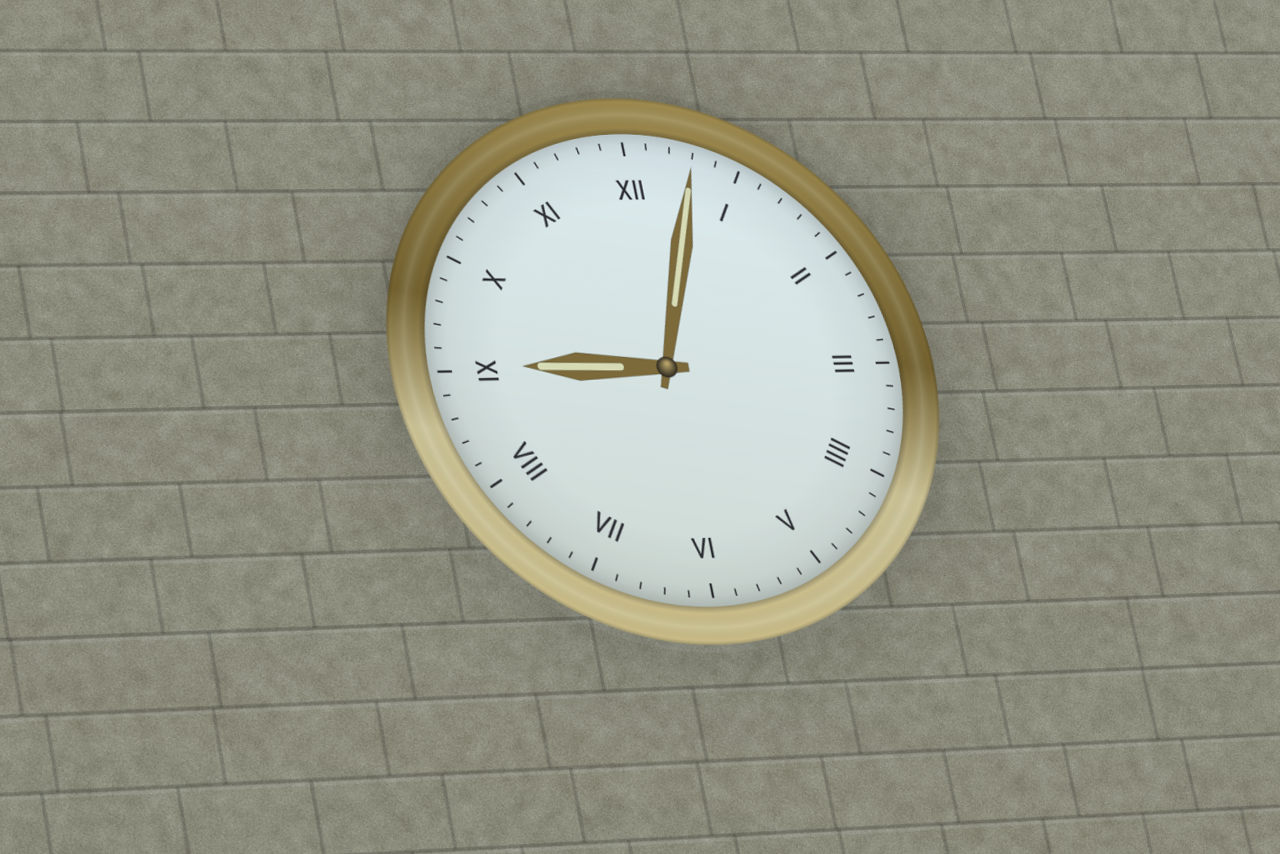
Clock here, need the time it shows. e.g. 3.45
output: 9.03
